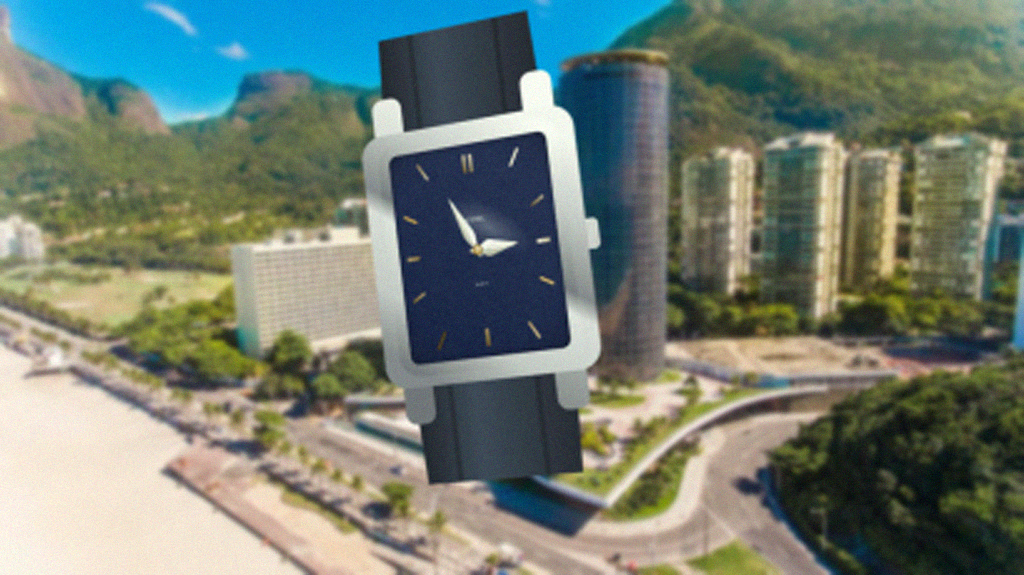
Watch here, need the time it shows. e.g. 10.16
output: 2.56
